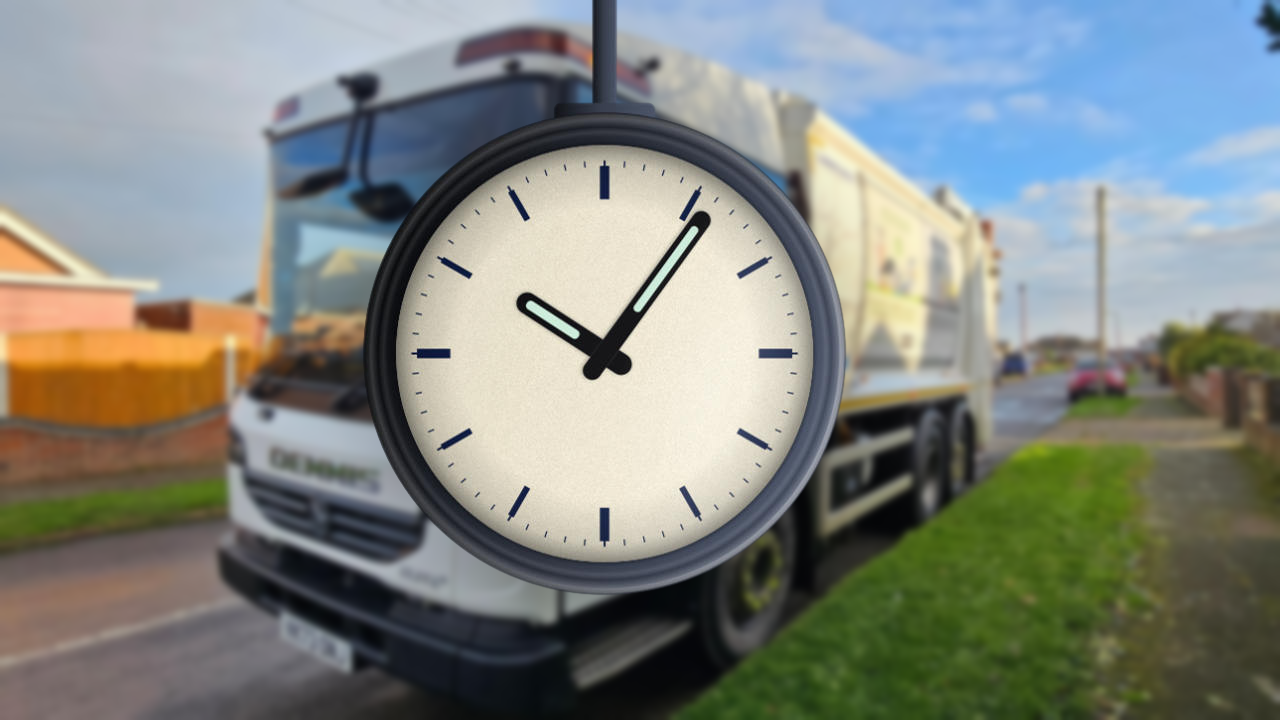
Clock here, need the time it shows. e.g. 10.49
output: 10.06
